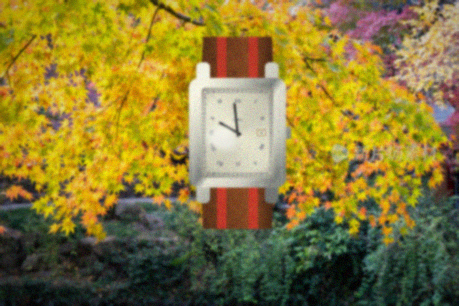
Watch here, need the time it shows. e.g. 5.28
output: 9.59
